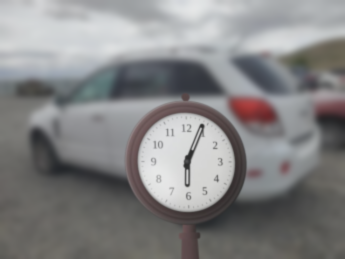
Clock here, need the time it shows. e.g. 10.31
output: 6.04
